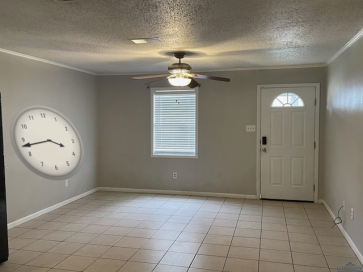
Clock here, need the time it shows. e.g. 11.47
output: 3.43
